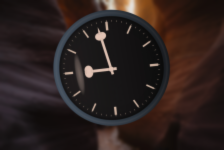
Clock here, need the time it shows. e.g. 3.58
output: 8.58
